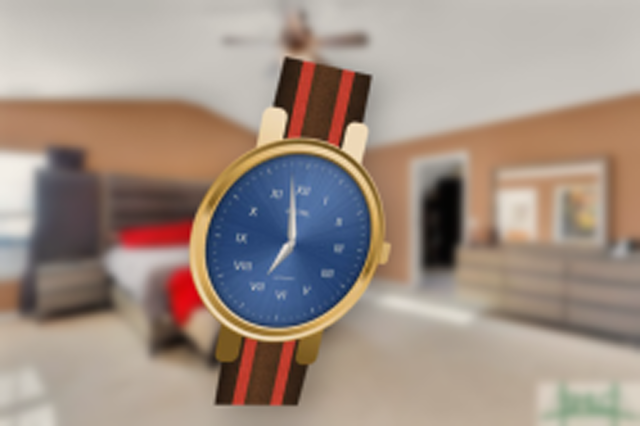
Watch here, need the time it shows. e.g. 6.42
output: 6.58
